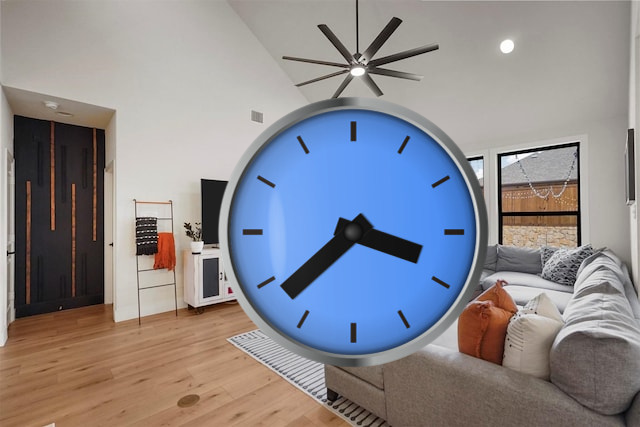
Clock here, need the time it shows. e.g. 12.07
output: 3.38
